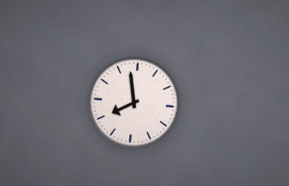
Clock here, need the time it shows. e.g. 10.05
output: 7.58
